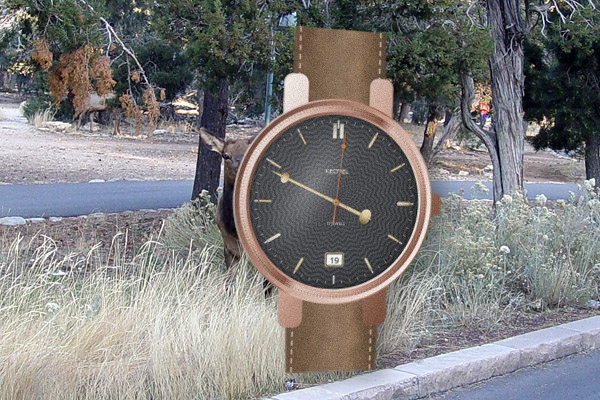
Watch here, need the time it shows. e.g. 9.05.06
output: 3.49.01
